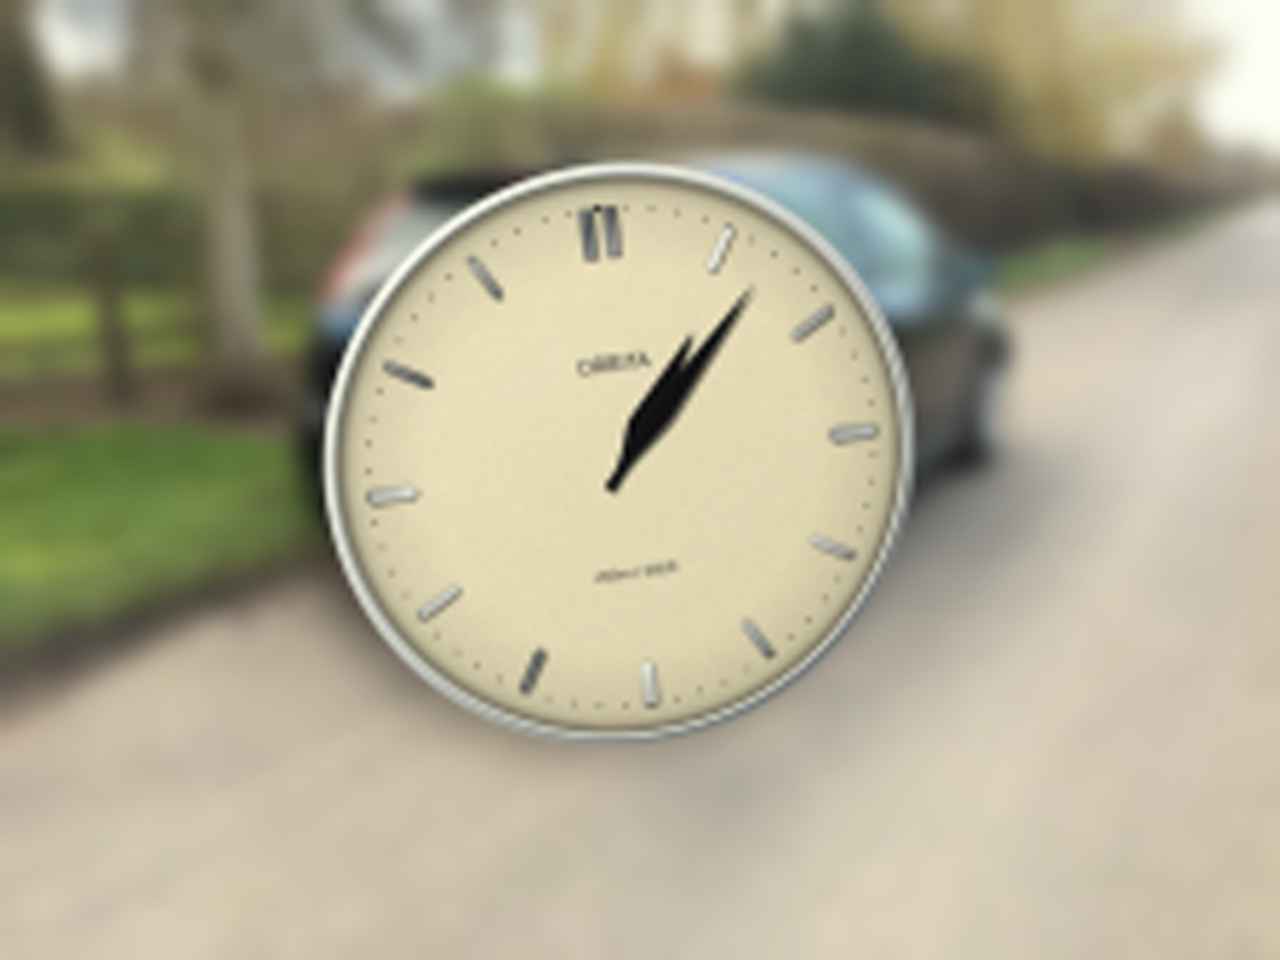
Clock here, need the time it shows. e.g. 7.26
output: 1.07
